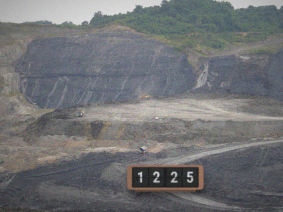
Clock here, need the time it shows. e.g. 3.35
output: 12.25
